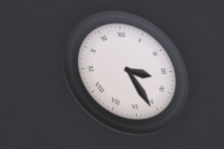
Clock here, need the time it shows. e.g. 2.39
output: 3.26
